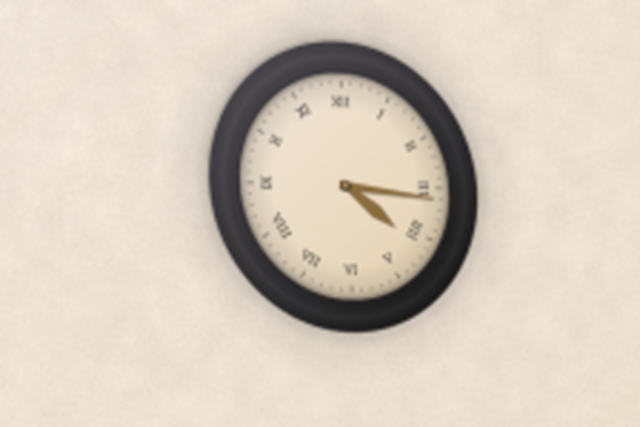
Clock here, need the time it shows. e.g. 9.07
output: 4.16
